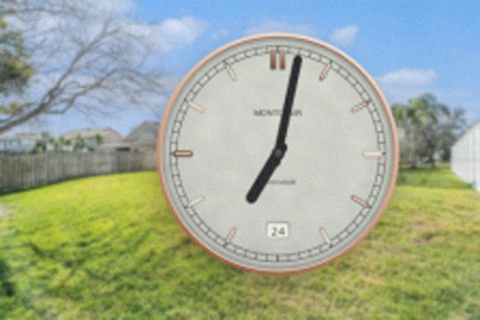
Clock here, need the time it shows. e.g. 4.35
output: 7.02
